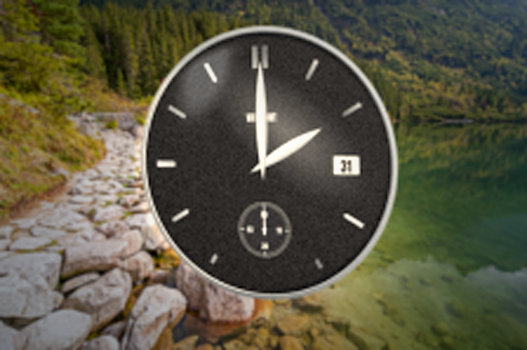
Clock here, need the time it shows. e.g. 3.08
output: 2.00
